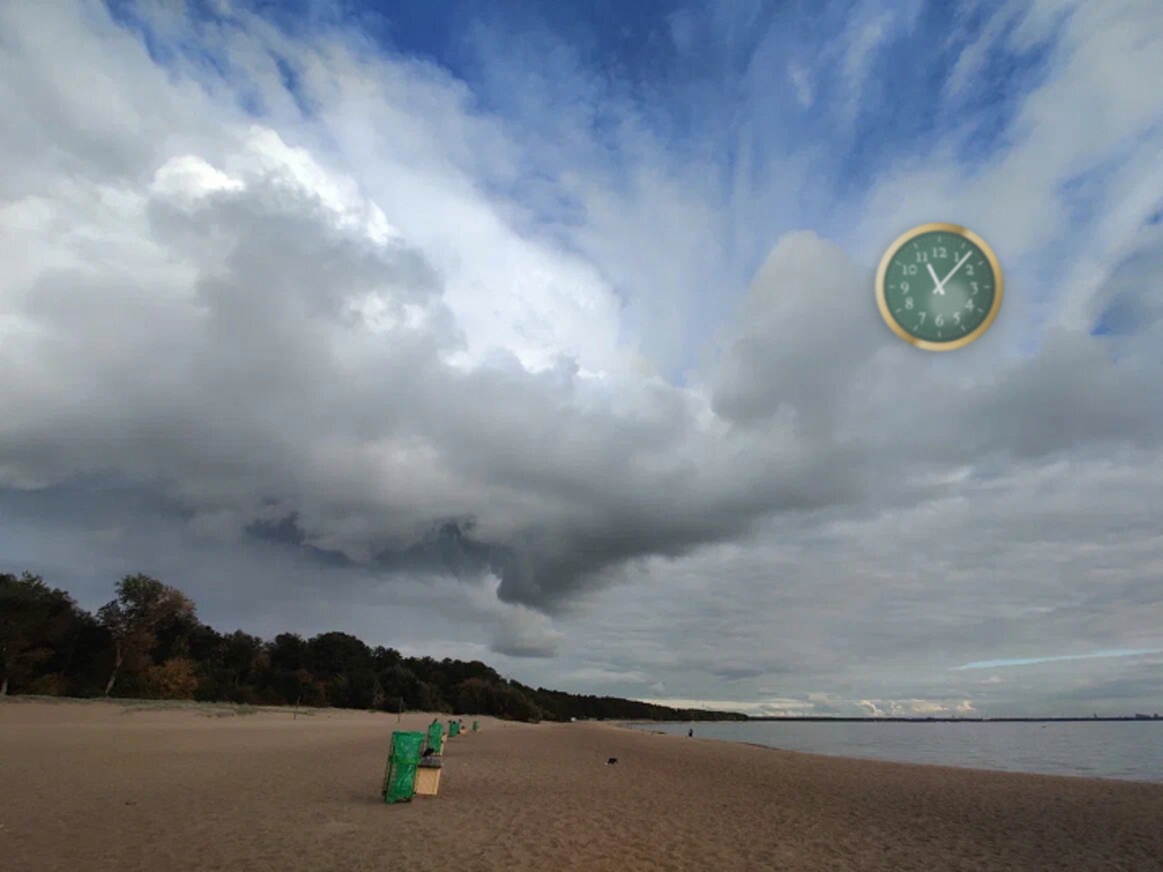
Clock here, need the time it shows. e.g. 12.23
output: 11.07
